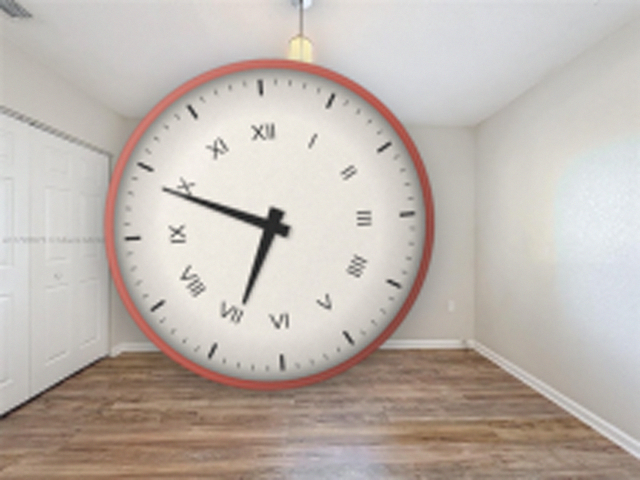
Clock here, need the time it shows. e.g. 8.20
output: 6.49
